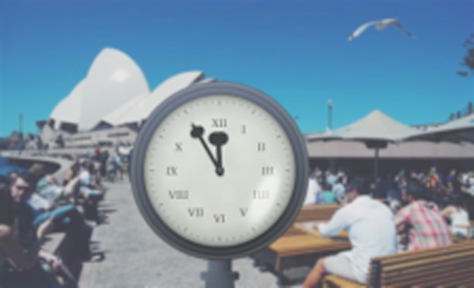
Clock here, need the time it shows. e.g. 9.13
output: 11.55
